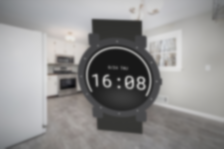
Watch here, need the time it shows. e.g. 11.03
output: 16.08
